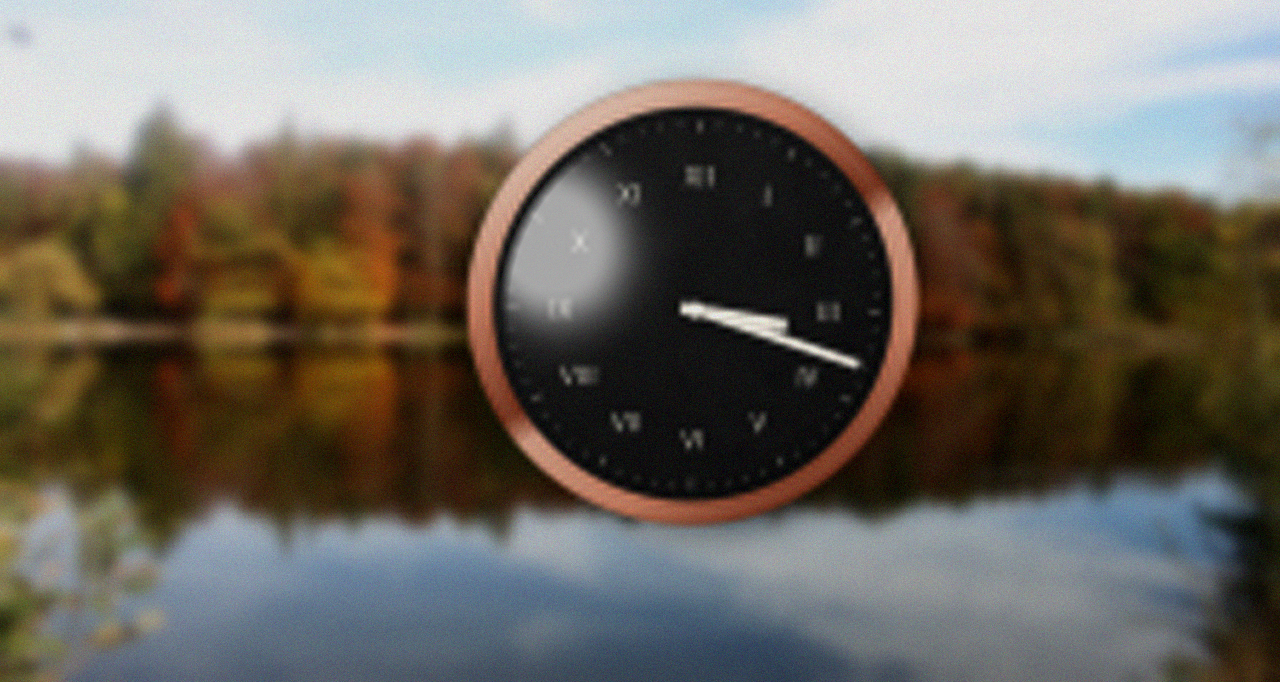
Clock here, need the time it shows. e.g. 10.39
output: 3.18
